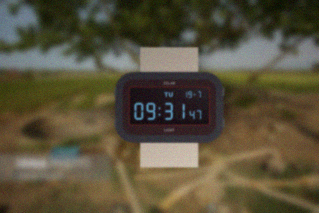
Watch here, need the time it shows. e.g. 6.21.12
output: 9.31.47
